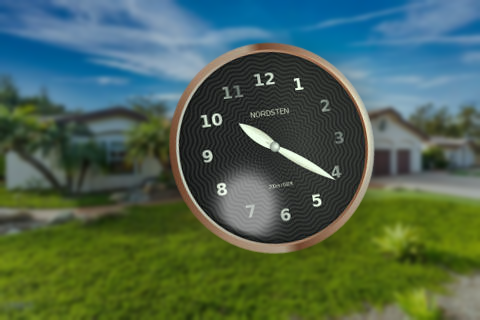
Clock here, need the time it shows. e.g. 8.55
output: 10.21
